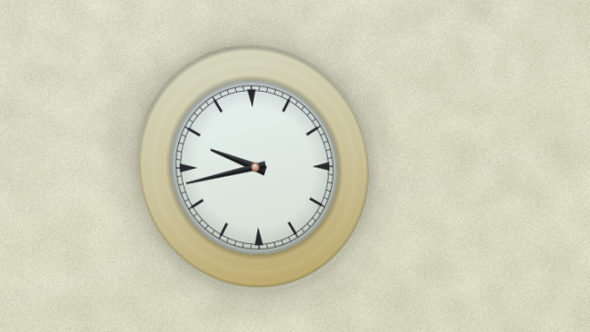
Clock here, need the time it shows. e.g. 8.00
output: 9.43
